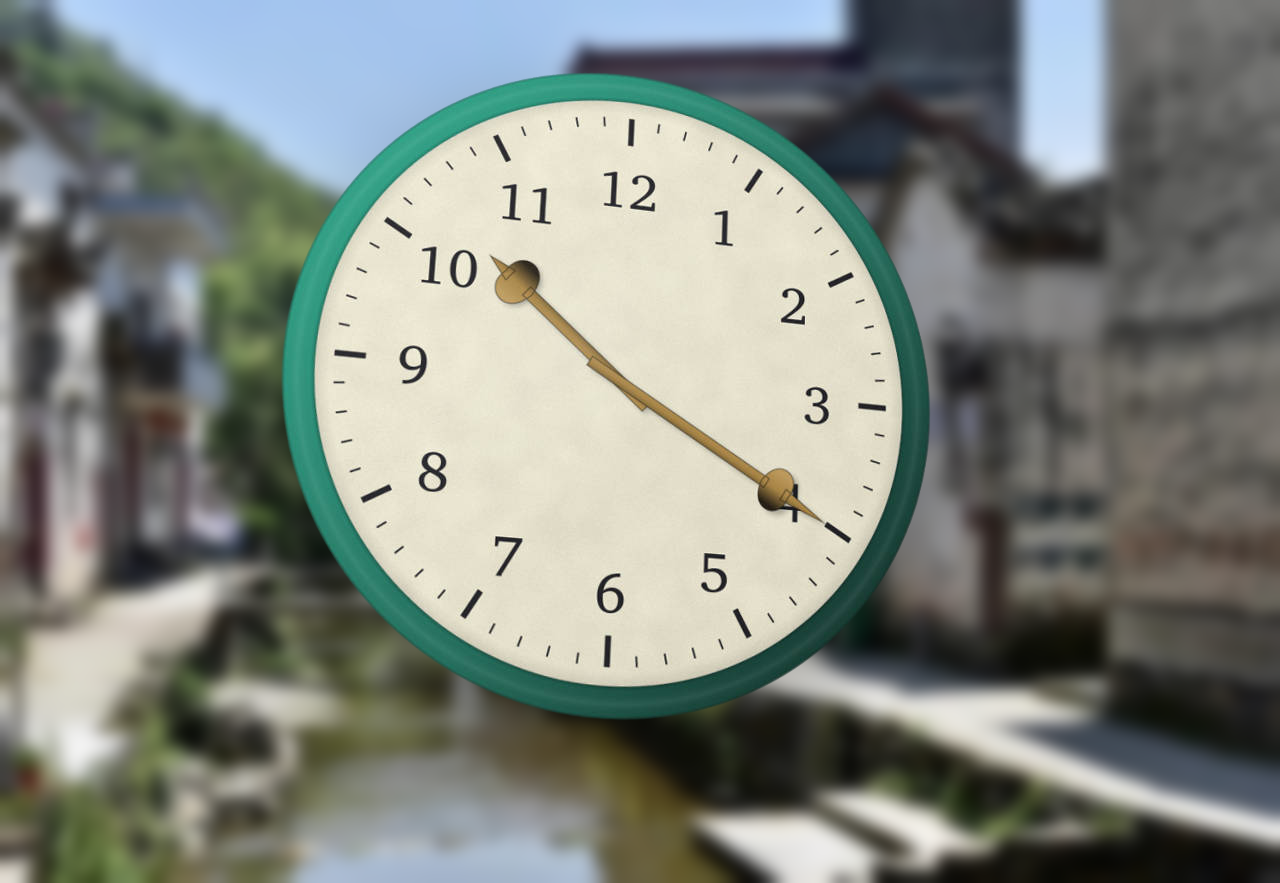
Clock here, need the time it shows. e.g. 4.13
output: 10.20
